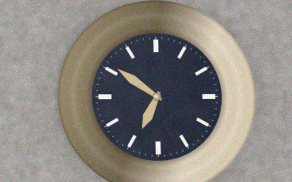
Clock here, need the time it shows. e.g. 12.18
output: 6.51
